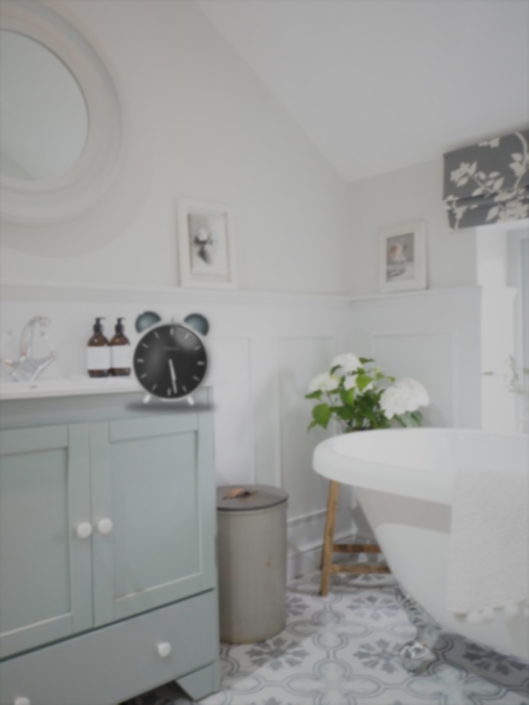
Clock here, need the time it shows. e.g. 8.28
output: 5.28
